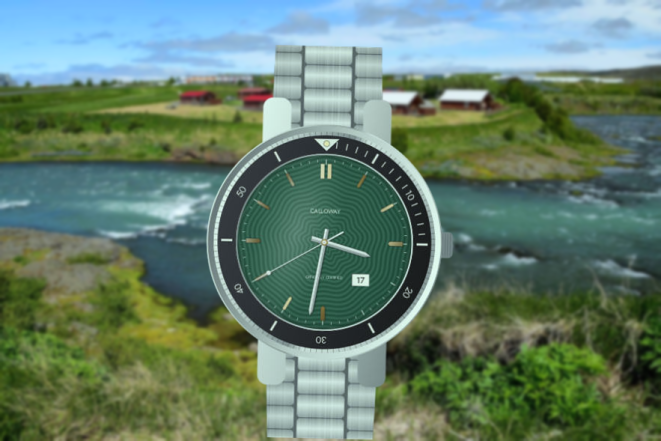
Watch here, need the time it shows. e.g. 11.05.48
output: 3.31.40
